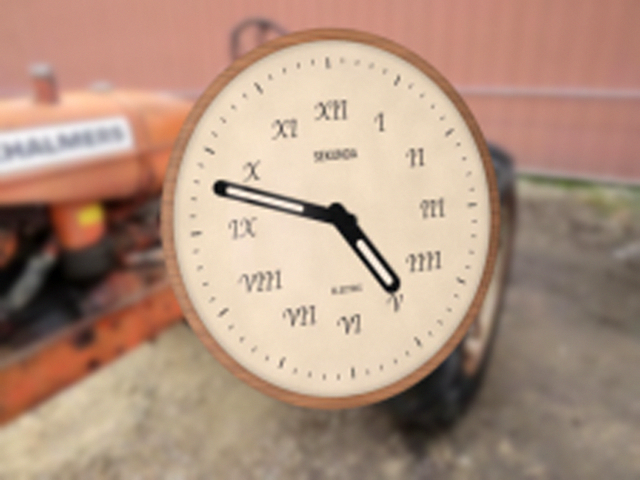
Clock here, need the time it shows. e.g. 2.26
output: 4.48
